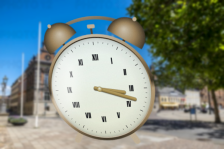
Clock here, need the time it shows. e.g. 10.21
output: 3.18
